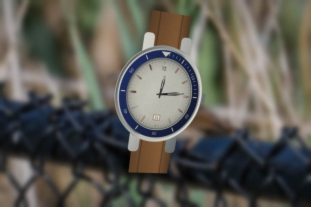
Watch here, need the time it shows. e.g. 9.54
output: 12.14
